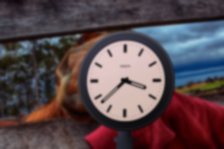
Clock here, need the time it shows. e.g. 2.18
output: 3.38
